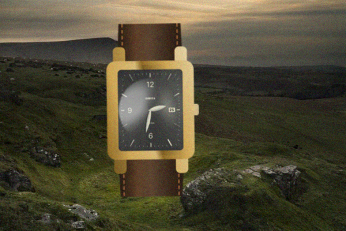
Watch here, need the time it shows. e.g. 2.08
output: 2.32
